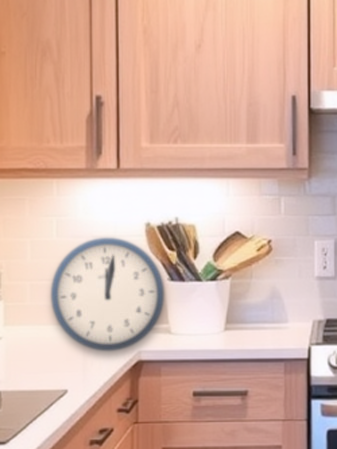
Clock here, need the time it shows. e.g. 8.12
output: 12.02
